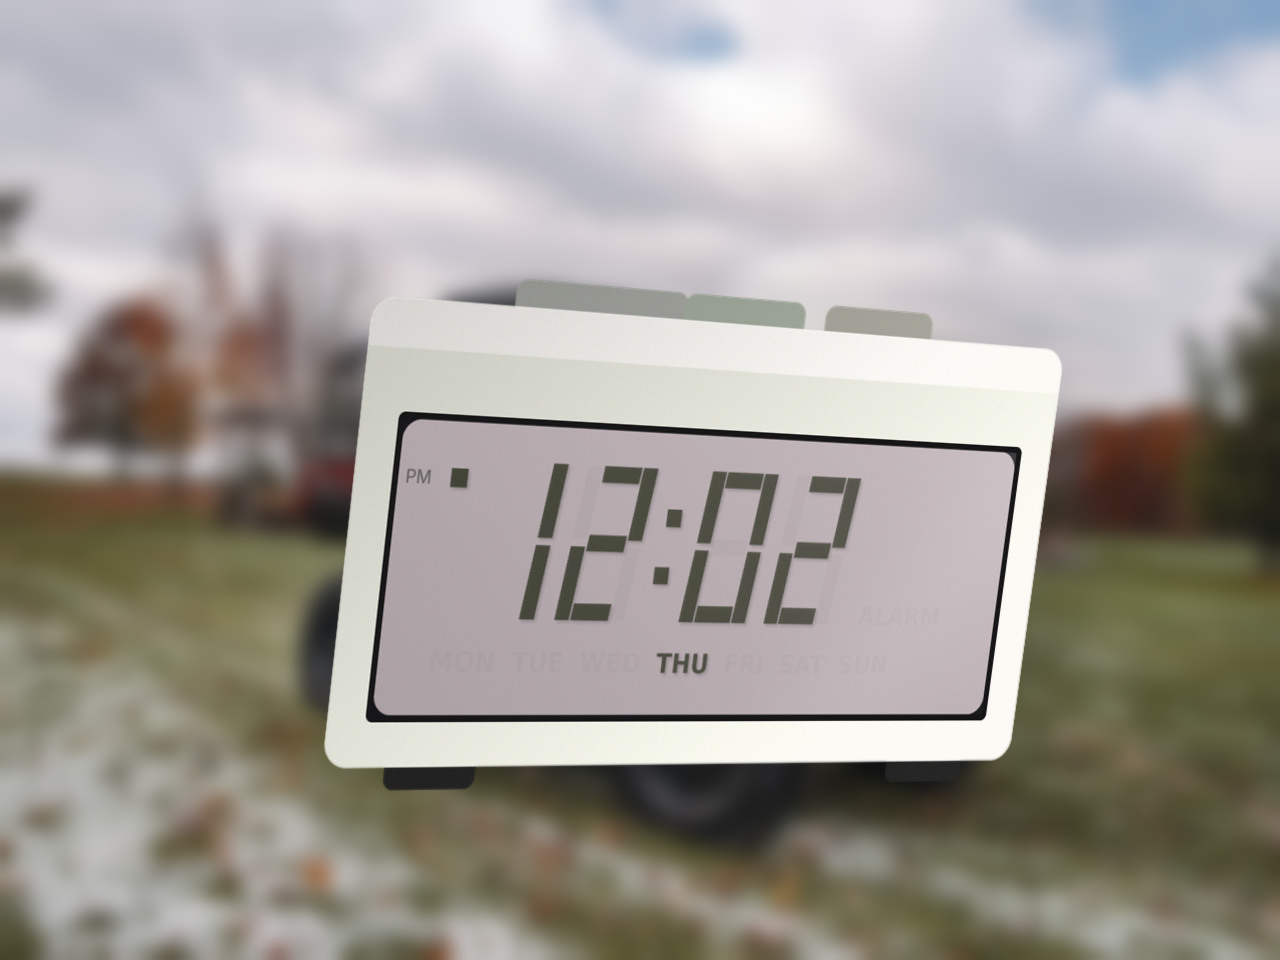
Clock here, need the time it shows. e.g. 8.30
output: 12.02
